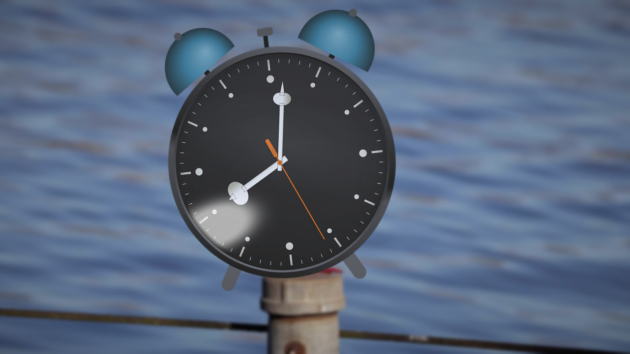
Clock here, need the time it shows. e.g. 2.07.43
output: 8.01.26
